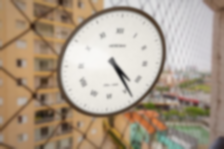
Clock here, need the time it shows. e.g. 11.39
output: 4.24
